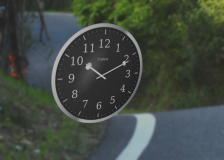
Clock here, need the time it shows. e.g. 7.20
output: 10.11
